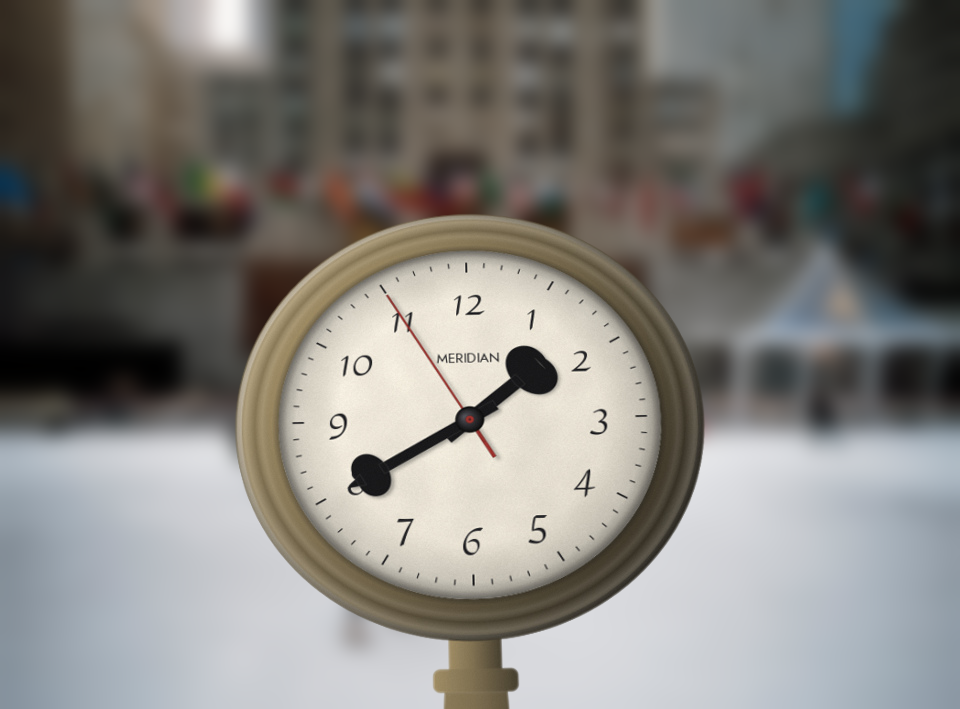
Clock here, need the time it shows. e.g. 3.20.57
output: 1.39.55
